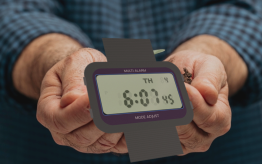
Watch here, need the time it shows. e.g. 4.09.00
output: 6.07.45
